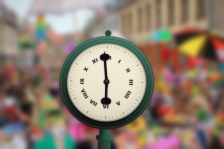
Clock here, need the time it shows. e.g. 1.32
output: 5.59
